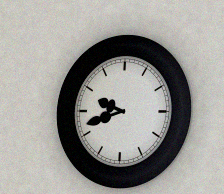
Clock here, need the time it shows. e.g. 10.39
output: 9.42
